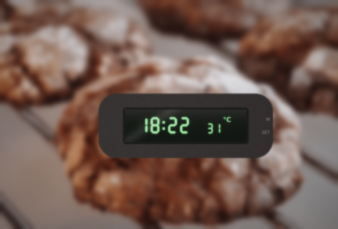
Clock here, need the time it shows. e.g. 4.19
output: 18.22
